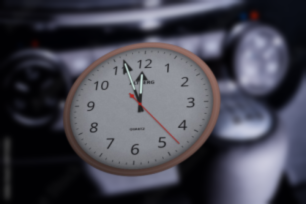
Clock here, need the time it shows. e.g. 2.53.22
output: 11.56.23
